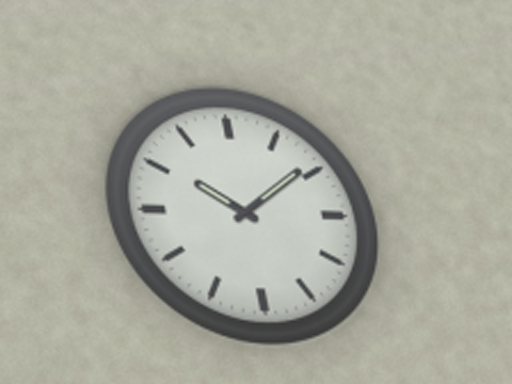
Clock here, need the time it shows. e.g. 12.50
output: 10.09
